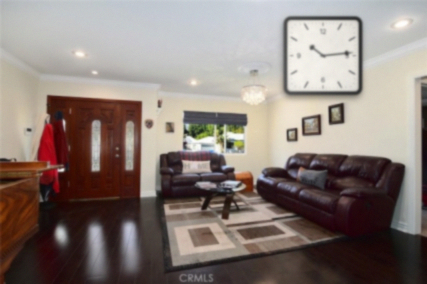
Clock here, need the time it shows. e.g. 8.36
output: 10.14
